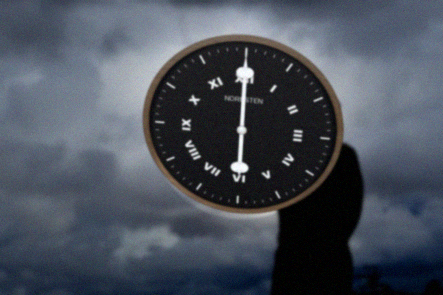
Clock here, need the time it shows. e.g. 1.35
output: 6.00
